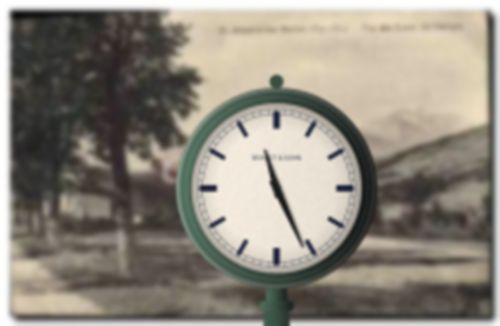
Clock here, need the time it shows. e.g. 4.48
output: 11.26
